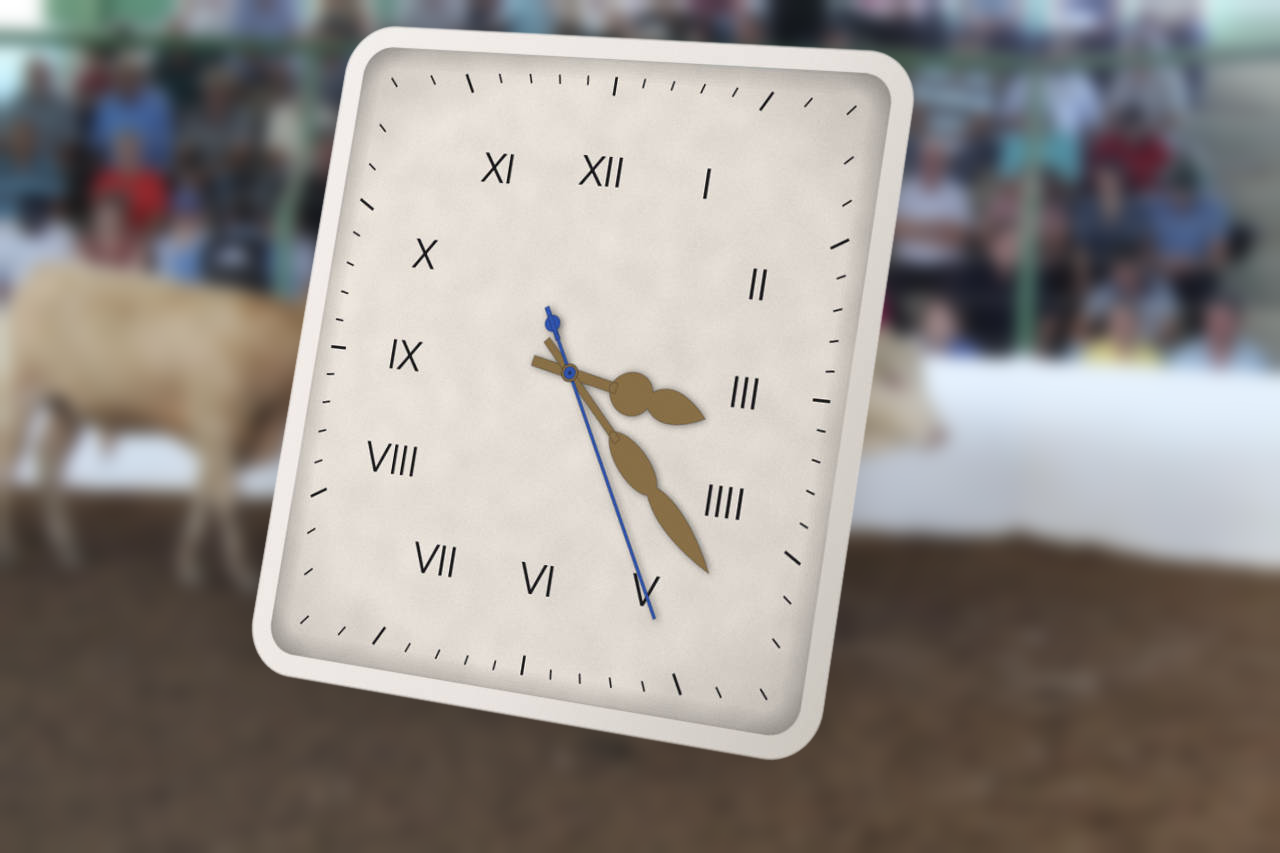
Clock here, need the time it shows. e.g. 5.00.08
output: 3.22.25
